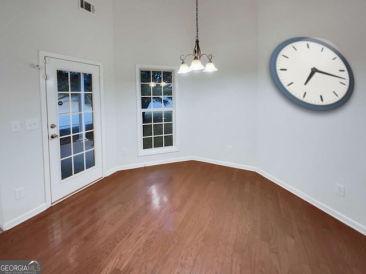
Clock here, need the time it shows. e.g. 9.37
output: 7.18
